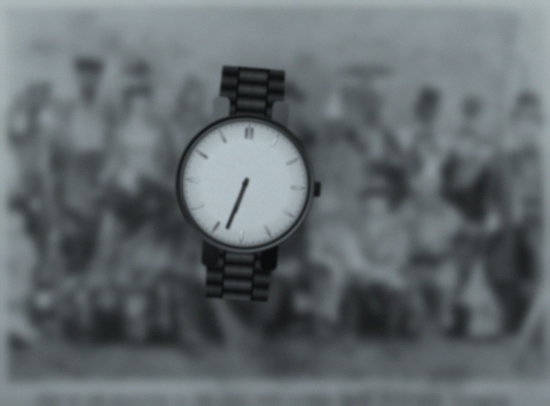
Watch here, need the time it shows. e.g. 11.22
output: 6.33
